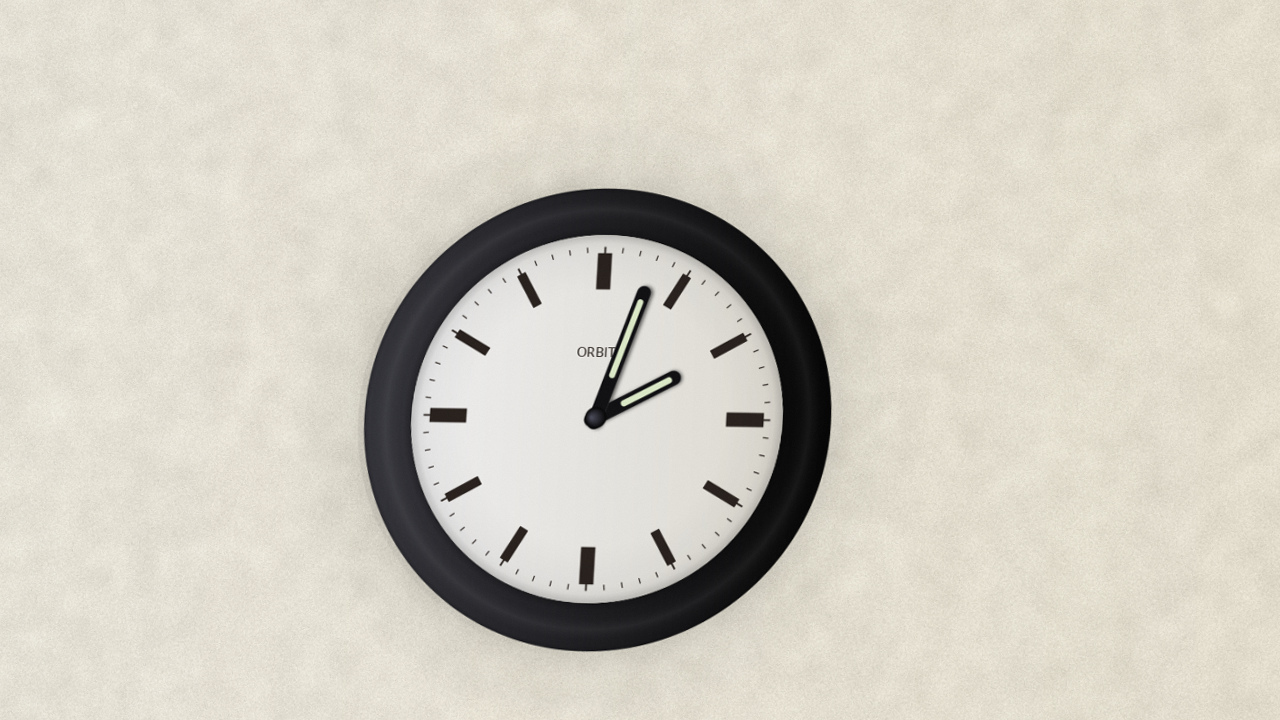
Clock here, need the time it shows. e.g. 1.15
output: 2.03
